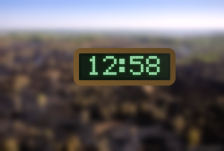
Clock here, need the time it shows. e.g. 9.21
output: 12.58
